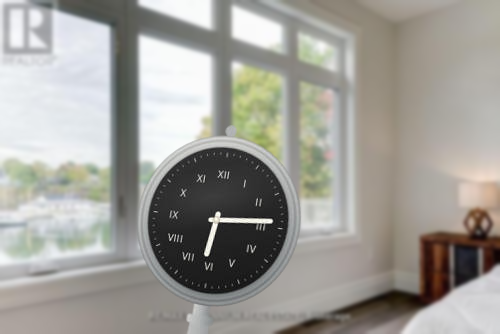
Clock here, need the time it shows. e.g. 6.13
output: 6.14
